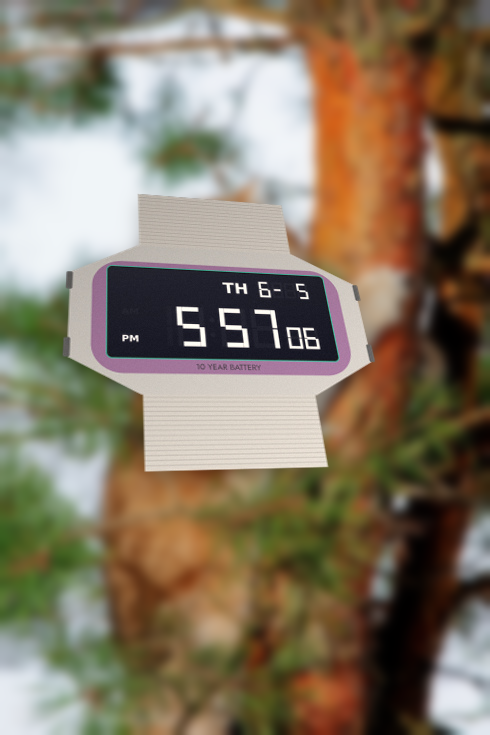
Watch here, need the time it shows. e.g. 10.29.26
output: 5.57.06
